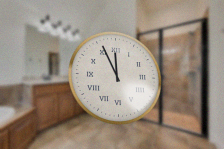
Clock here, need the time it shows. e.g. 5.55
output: 11.56
